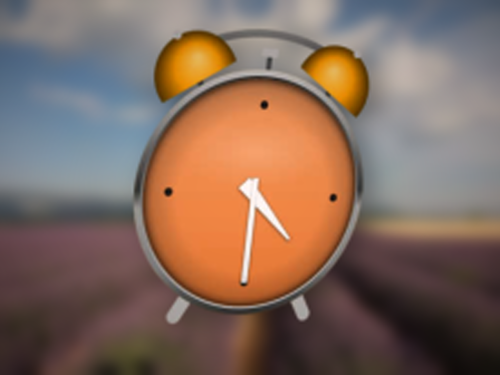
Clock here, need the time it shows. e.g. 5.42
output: 4.30
